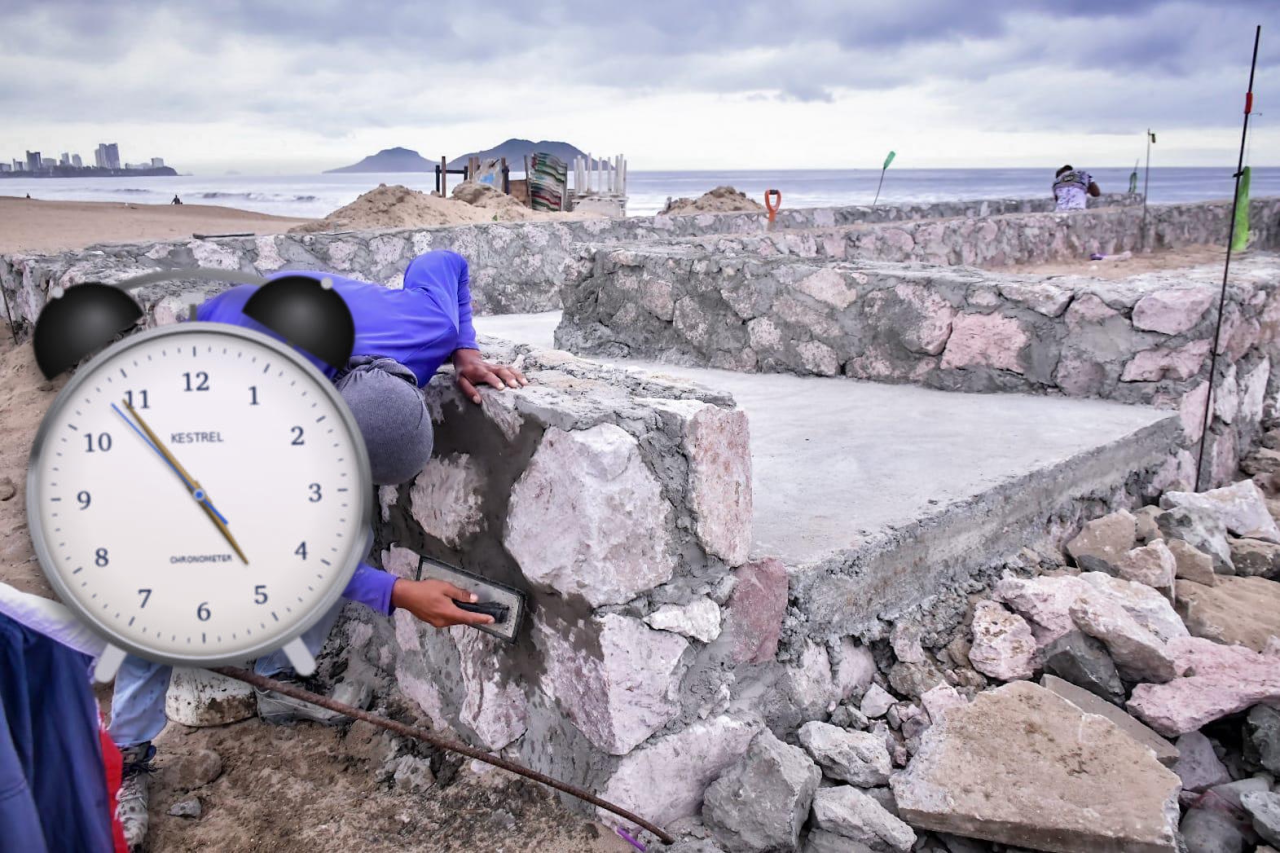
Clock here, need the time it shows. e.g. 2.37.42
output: 4.53.53
